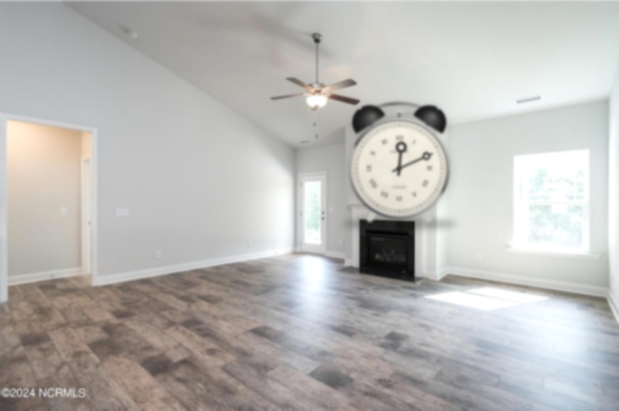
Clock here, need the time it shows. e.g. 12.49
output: 12.11
